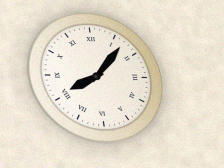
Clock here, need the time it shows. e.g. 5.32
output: 8.07
